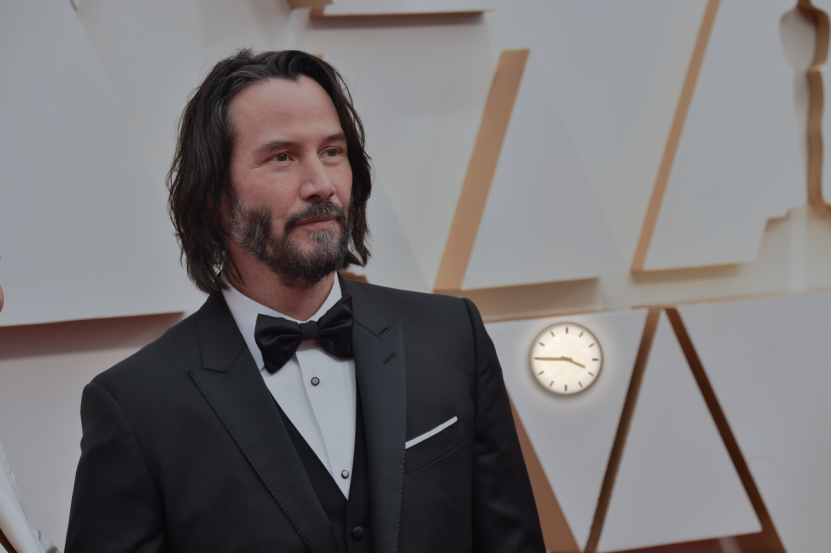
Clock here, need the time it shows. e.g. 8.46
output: 3.45
